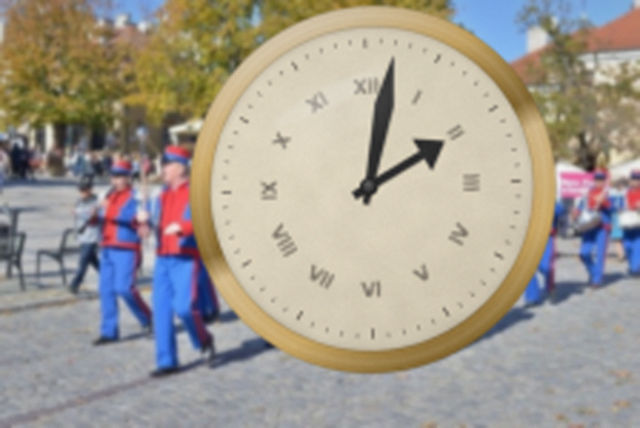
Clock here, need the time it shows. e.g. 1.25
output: 2.02
